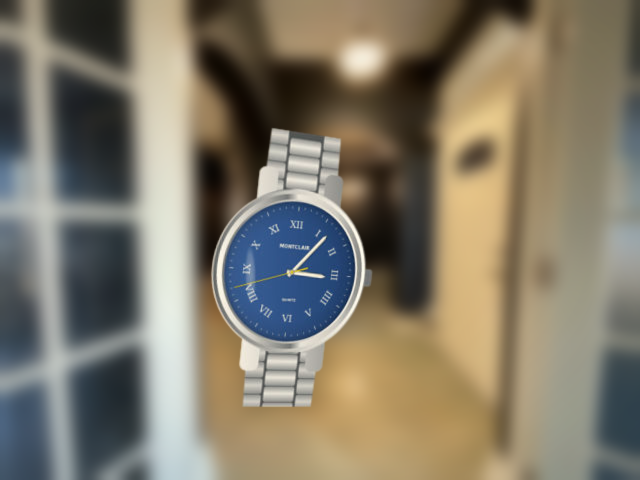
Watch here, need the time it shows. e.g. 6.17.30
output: 3.06.42
